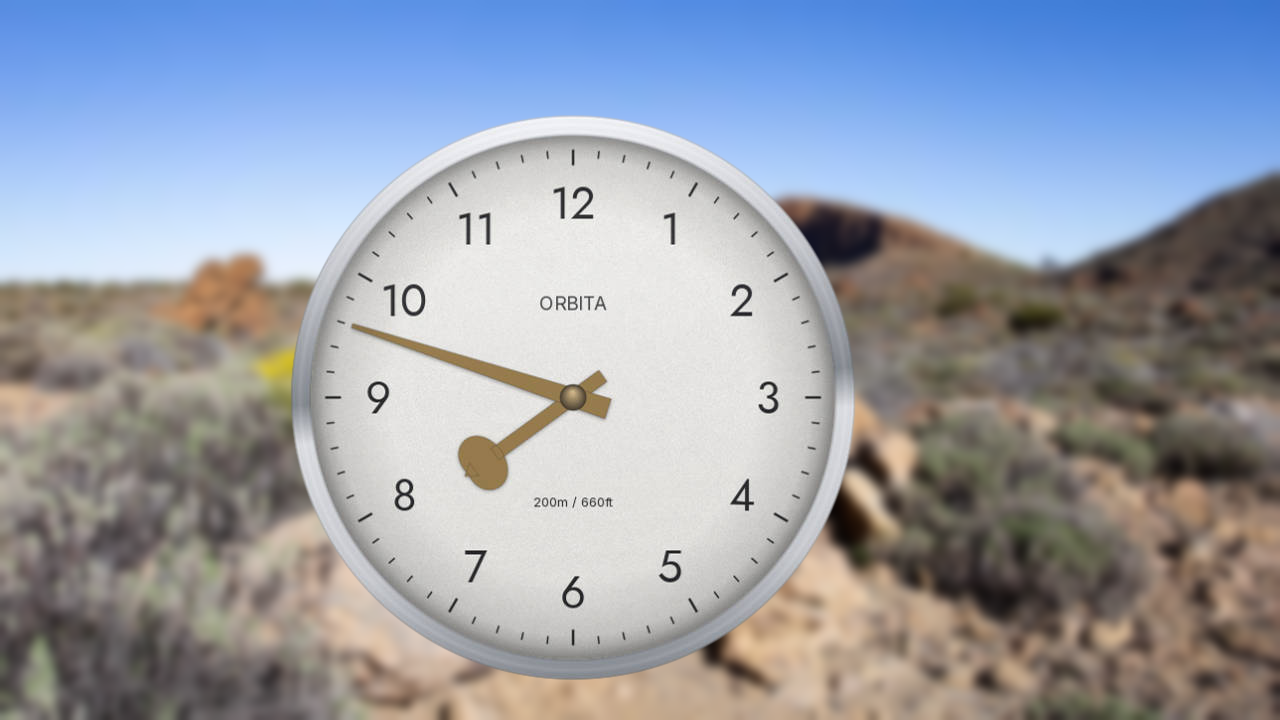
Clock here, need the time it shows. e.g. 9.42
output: 7.48
